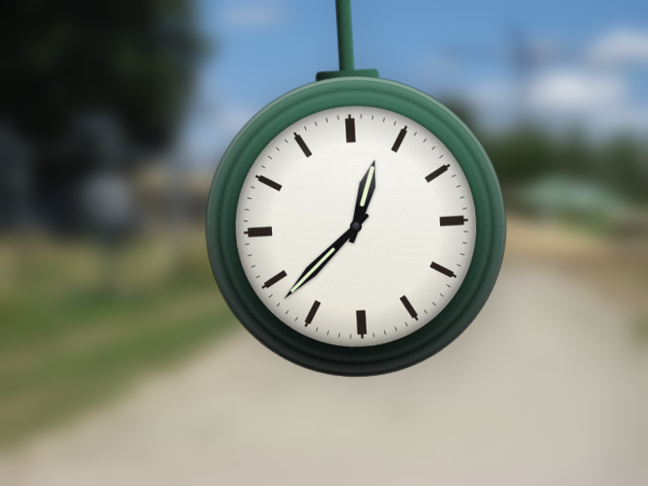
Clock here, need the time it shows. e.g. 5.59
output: 12.38
